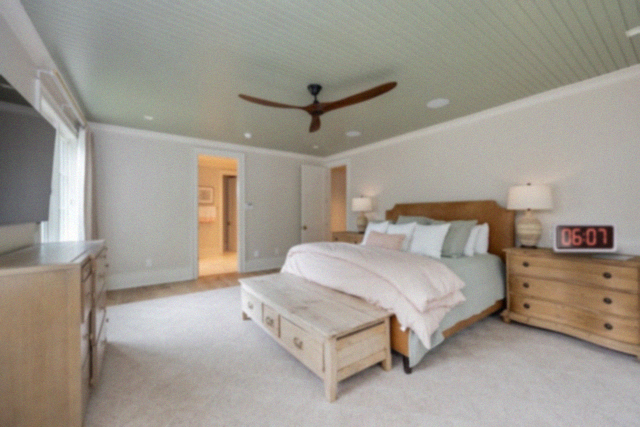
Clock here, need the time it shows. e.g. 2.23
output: 6.07
